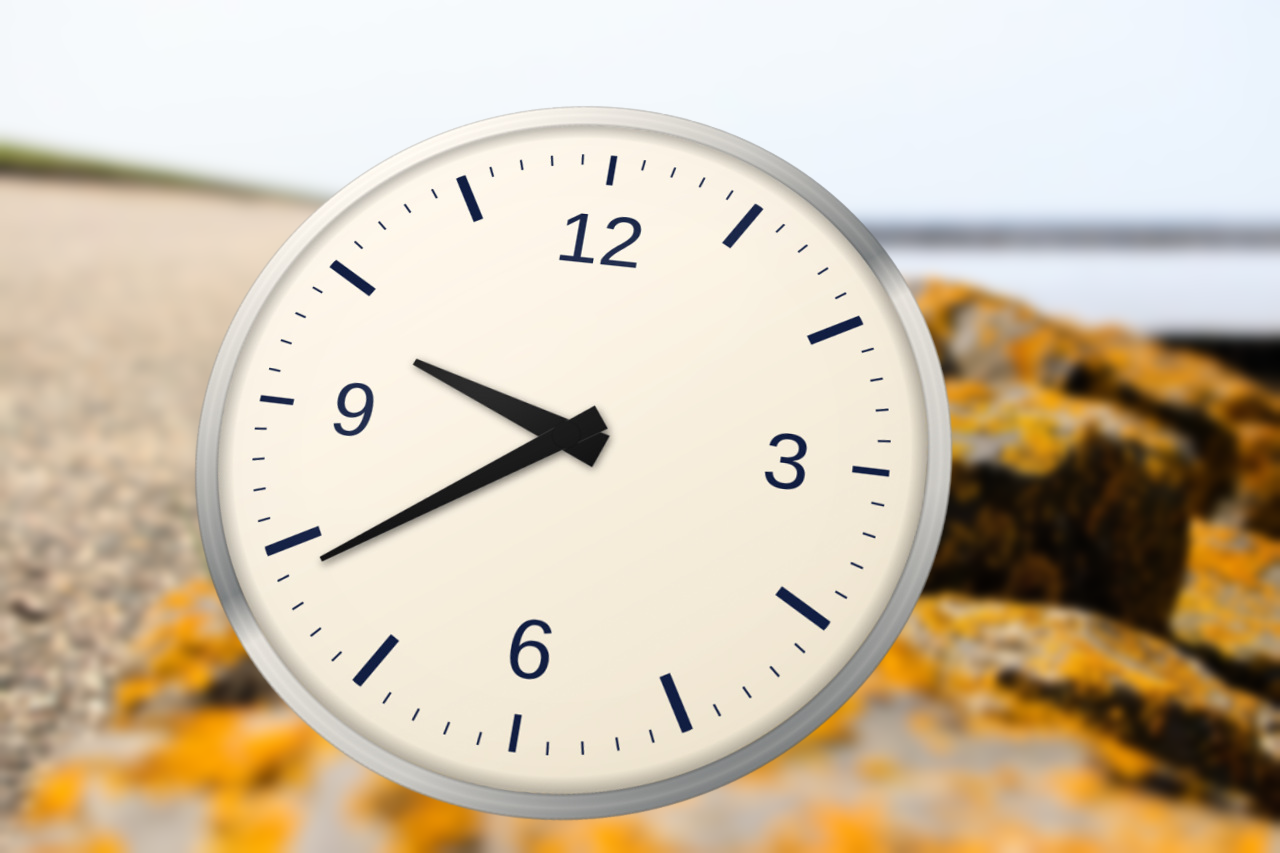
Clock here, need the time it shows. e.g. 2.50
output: 9.39
